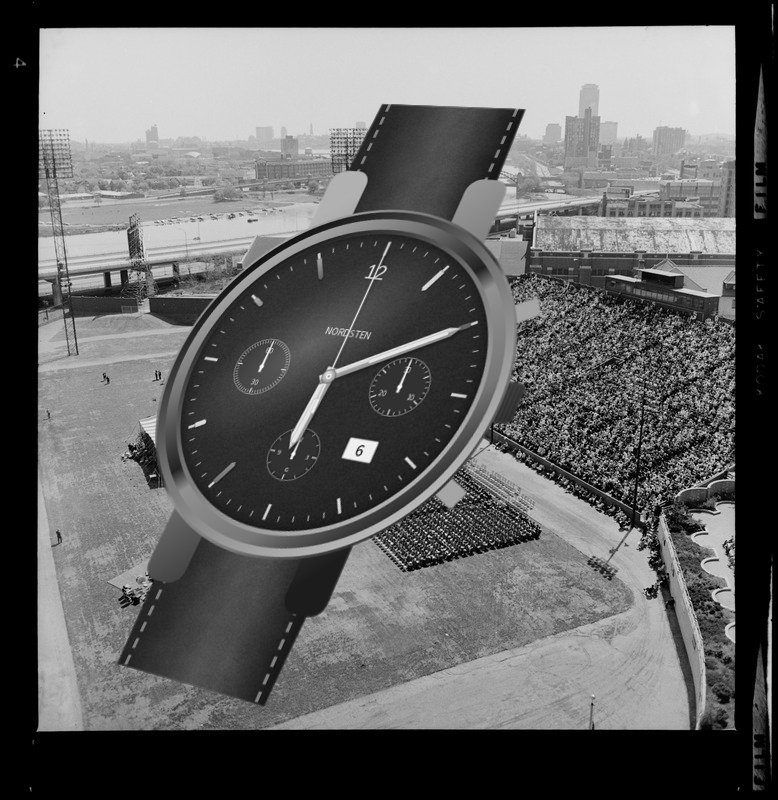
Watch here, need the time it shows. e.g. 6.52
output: 6.10
